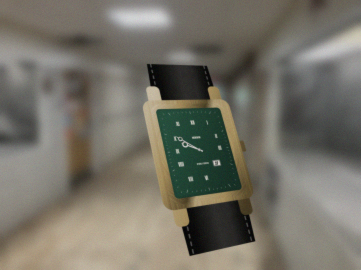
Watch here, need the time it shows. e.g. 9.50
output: 9.51
